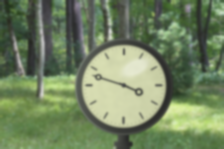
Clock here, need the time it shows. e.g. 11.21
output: 3.48
